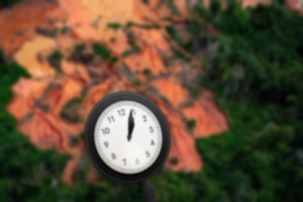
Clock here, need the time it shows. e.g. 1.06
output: 1.04
